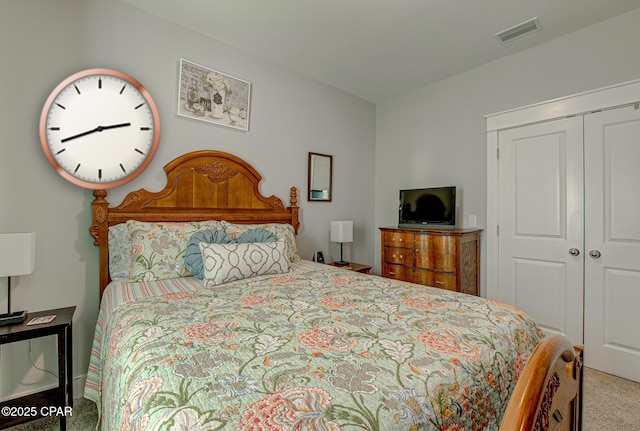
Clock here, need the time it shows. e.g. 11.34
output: 2.42
